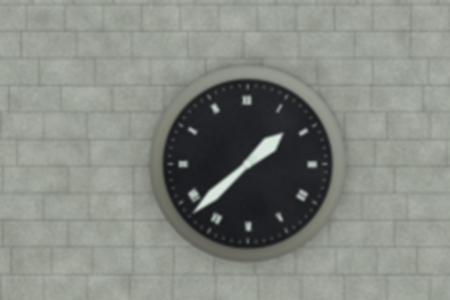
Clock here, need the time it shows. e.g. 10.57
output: 1.38
